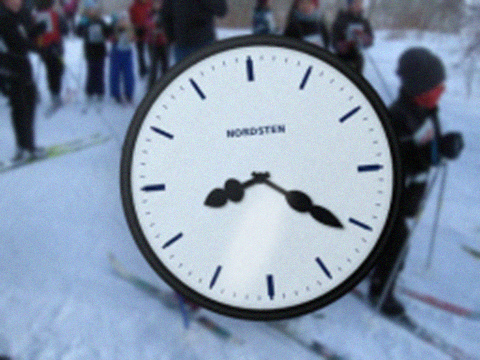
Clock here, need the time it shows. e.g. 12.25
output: 8.21
